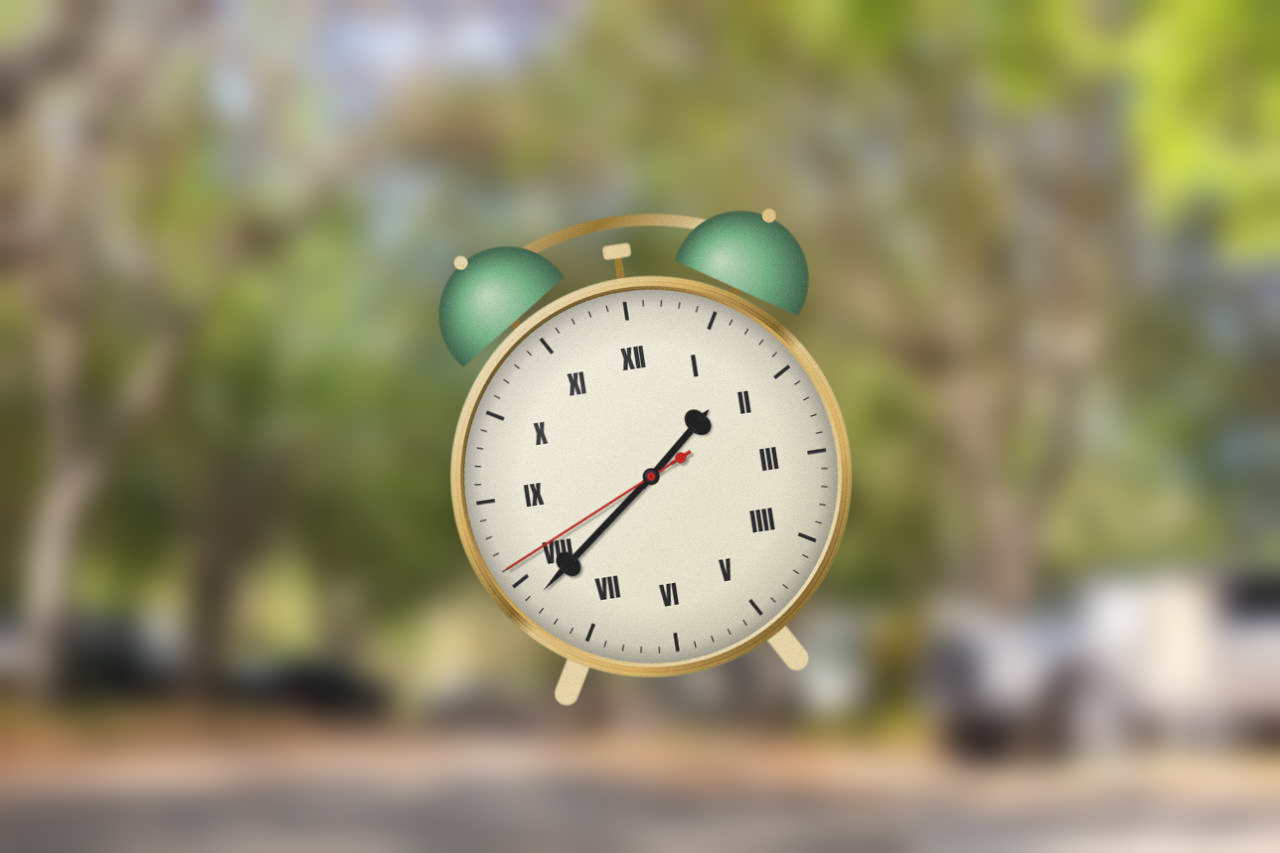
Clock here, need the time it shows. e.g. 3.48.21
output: 1.38.41
